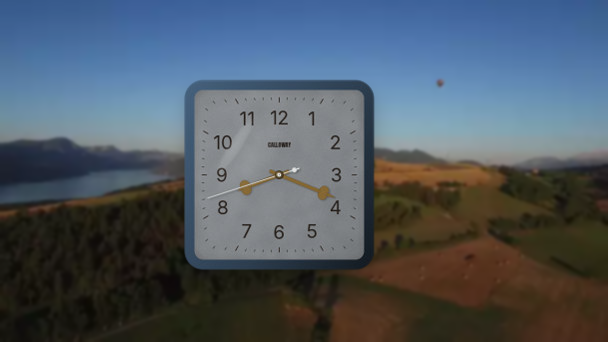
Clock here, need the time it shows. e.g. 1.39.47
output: 8.18.42
